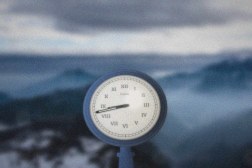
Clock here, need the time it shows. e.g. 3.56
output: 8.43
